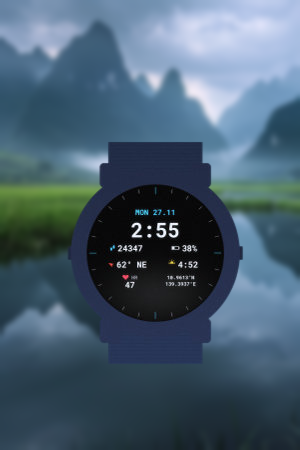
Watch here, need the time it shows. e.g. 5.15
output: 2.55
